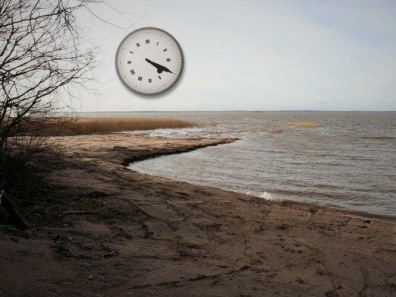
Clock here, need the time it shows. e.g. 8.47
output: 4.20
